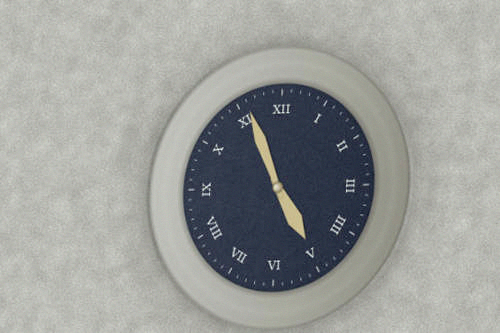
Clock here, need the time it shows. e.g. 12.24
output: 4.56
